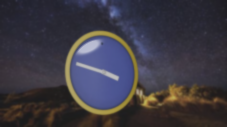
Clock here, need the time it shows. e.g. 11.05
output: 3.48
